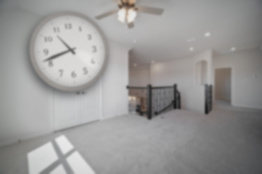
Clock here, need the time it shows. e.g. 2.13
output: 10.42
